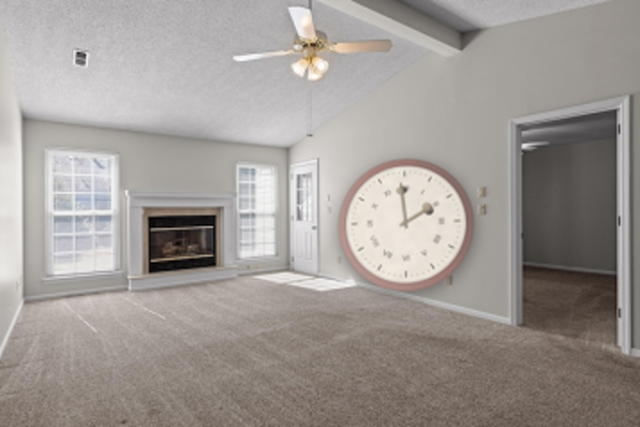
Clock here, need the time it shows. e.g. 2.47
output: 1.59
